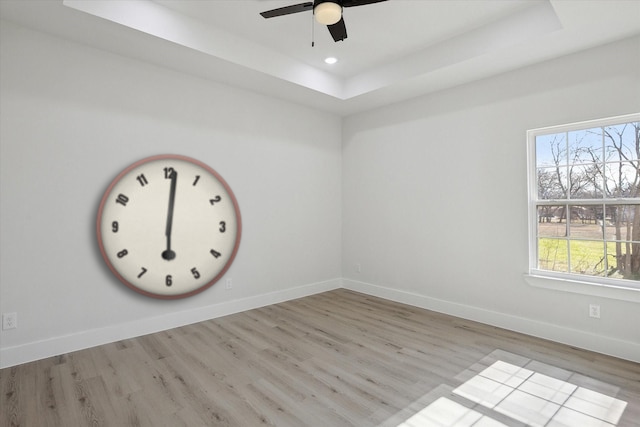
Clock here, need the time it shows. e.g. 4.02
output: 6.01
